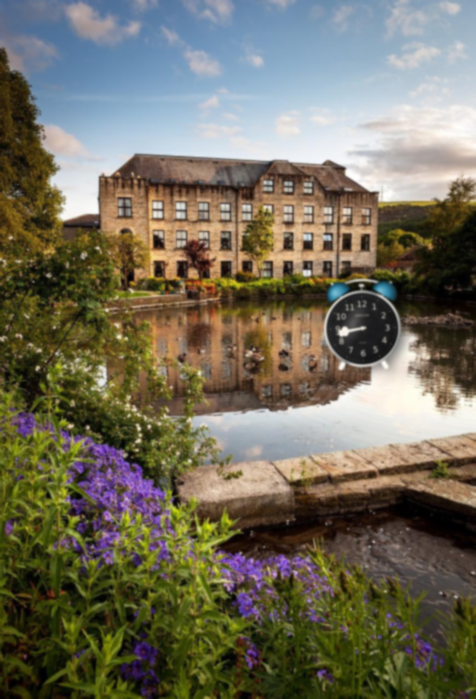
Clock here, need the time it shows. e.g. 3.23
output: 8.43
